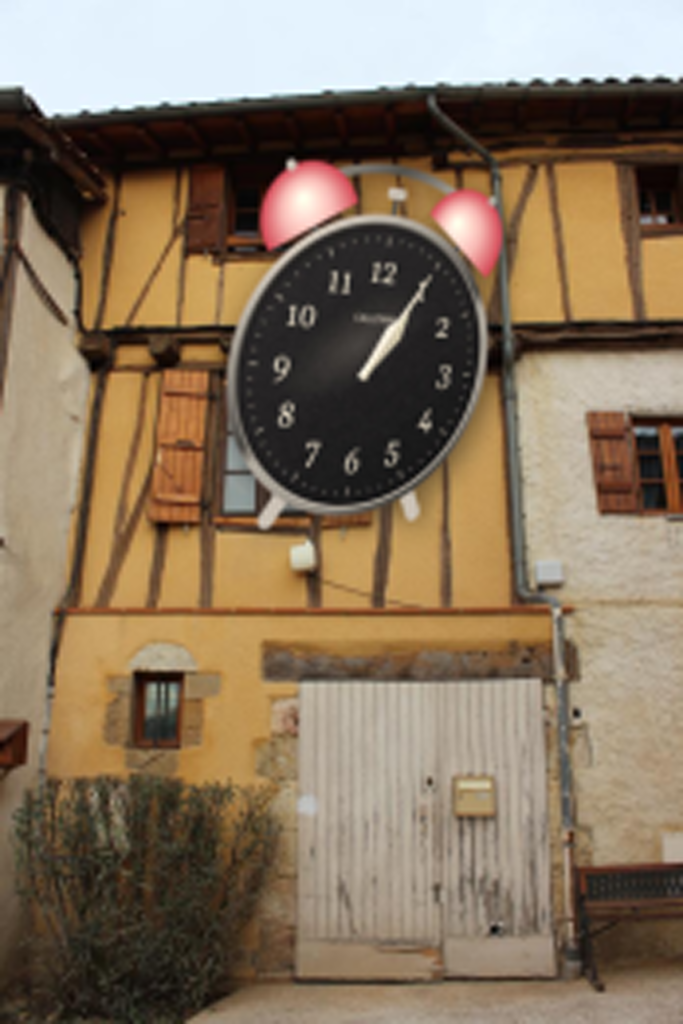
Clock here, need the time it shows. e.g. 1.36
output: 1.05
